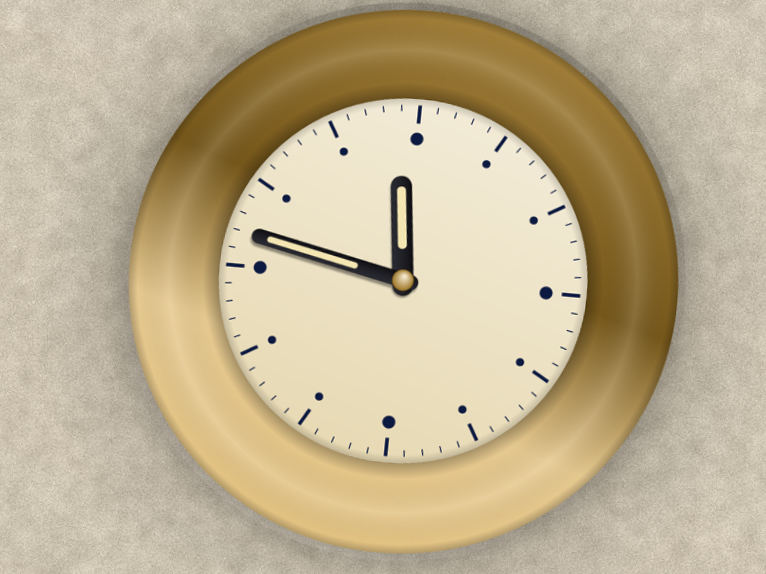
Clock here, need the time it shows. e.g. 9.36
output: 11.47
